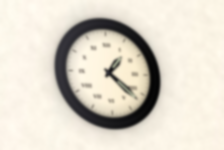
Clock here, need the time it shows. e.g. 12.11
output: 1.22
